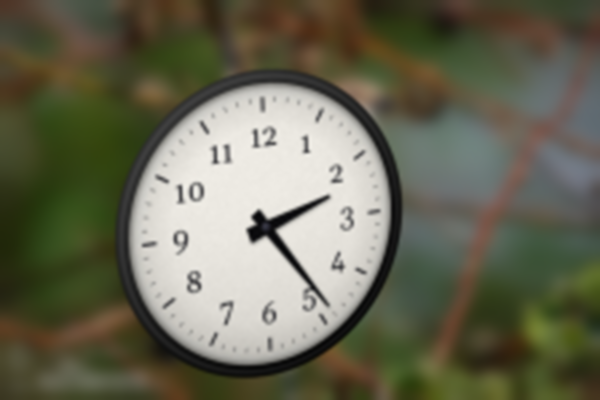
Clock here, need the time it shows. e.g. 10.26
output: 2.24
